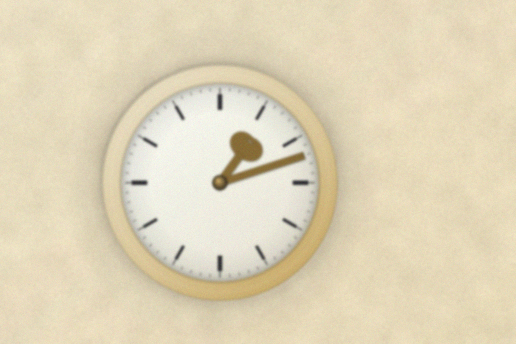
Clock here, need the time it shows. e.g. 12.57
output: 1.12
